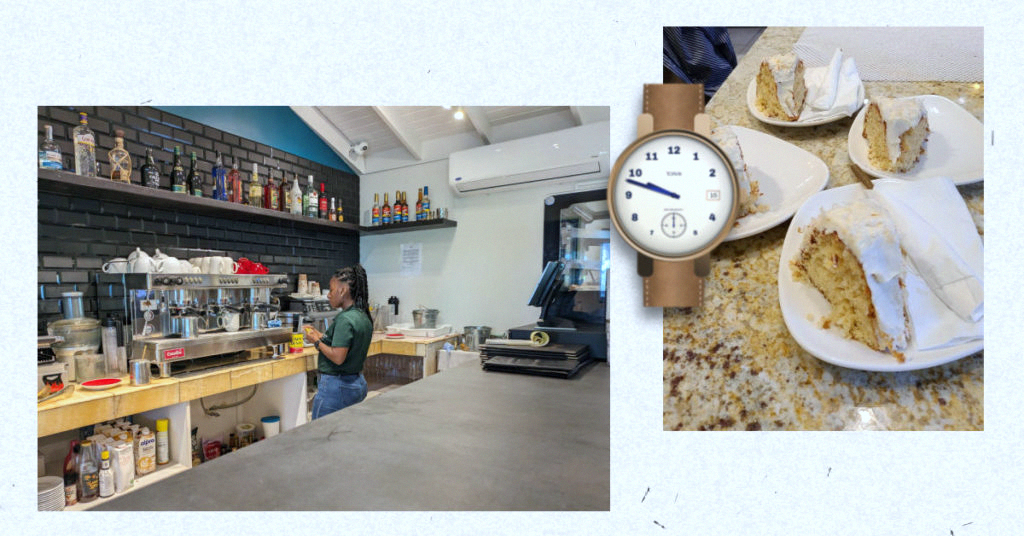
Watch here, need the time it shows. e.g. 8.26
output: 9.48
